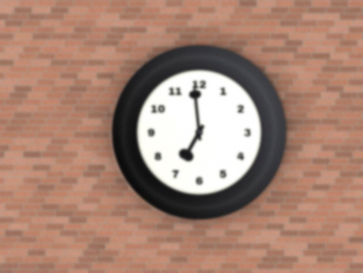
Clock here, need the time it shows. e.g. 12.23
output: 6.59
